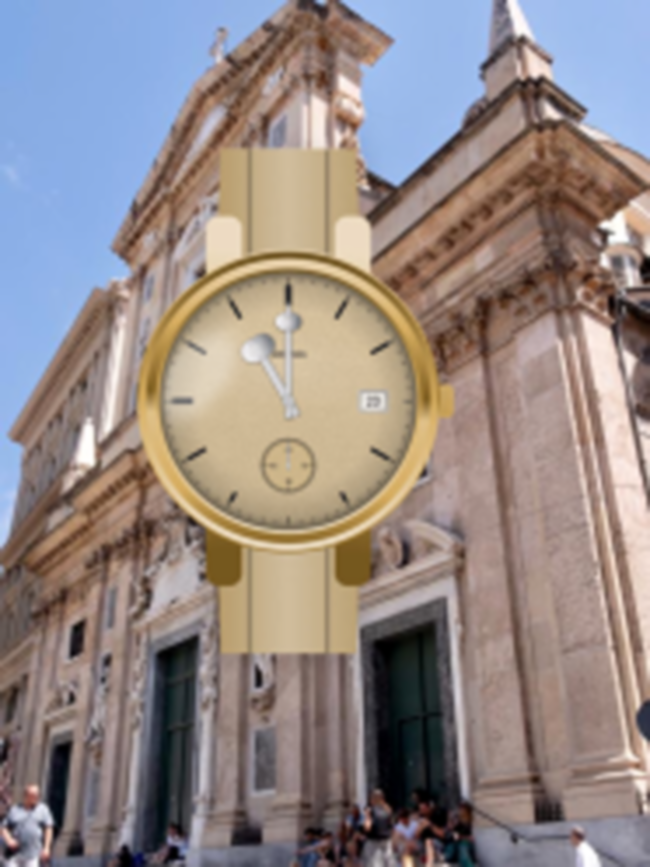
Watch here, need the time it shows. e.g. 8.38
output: 11.00
